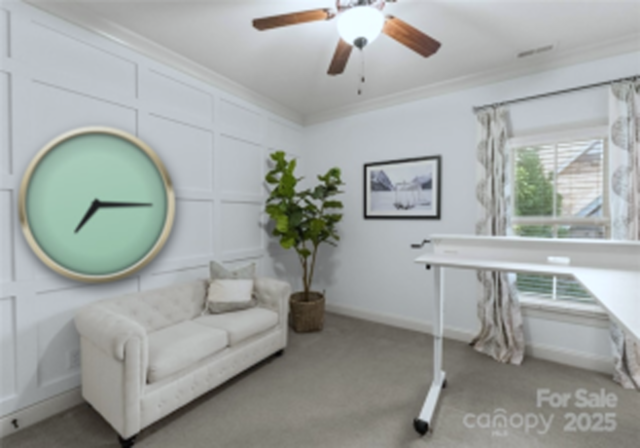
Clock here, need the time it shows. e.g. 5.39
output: 7.15
